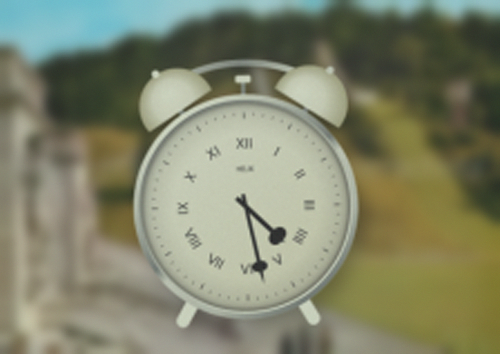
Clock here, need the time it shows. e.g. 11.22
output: 4.28
